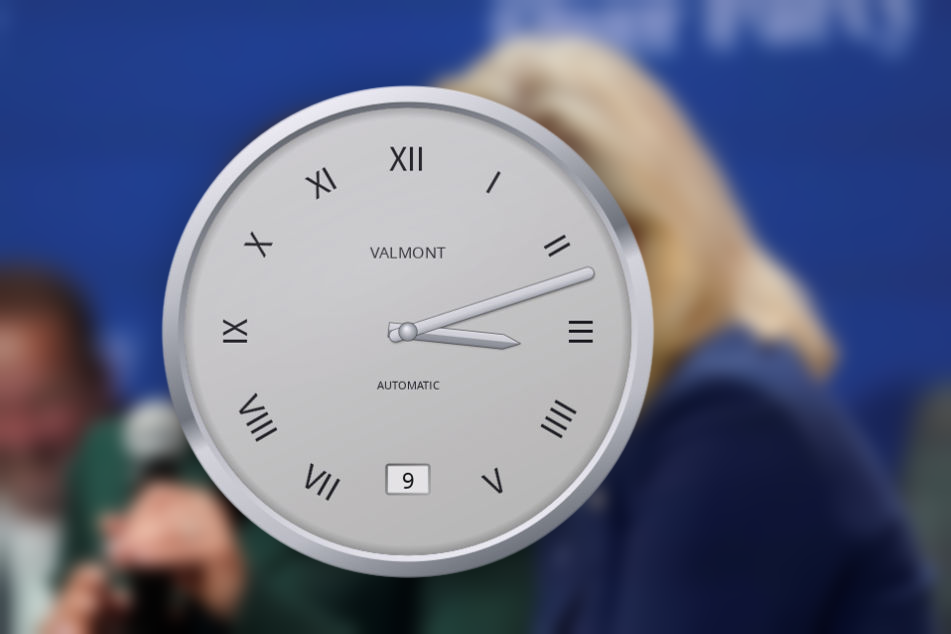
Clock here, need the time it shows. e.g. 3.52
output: 3.12
